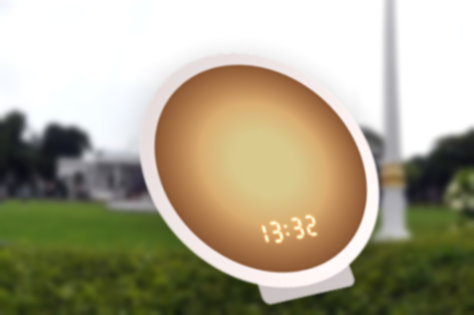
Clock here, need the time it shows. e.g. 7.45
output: 13.32
